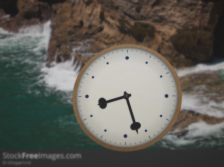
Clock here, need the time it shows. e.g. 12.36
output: 8.27
